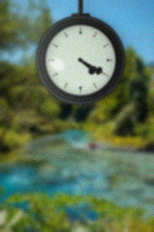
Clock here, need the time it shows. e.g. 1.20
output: 4.20
